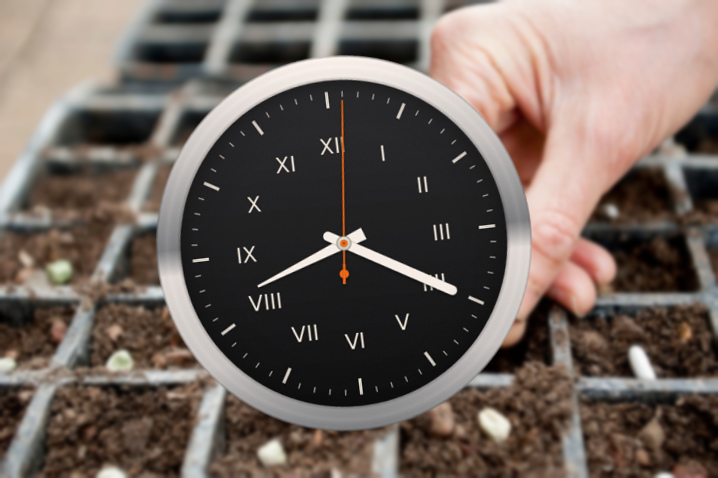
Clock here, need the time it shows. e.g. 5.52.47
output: 8.20.01
